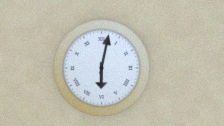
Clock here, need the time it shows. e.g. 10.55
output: 6.02
